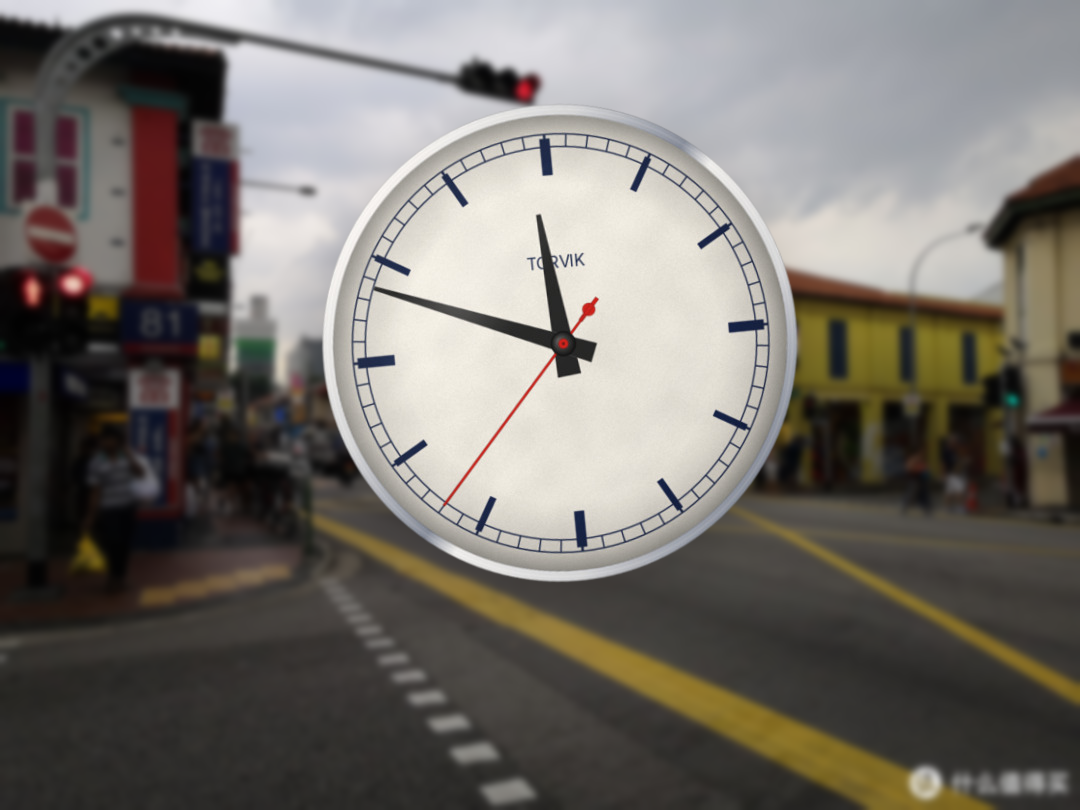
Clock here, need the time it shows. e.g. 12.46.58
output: 11.48.37
